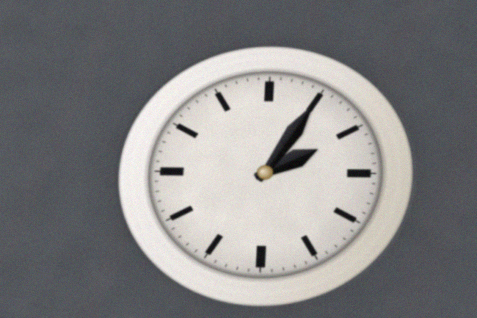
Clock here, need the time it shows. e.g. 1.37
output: 2.05
